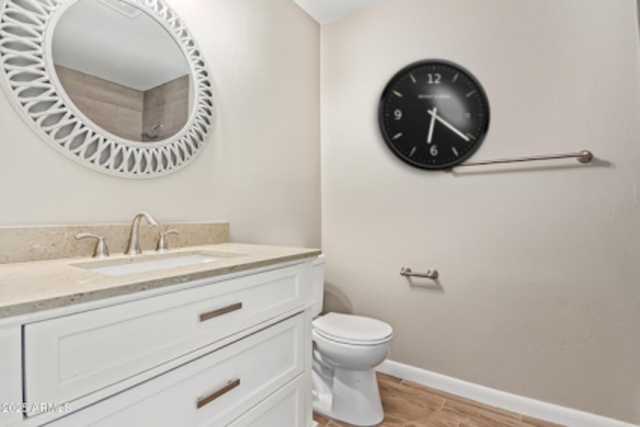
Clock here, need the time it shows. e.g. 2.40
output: 6.21
